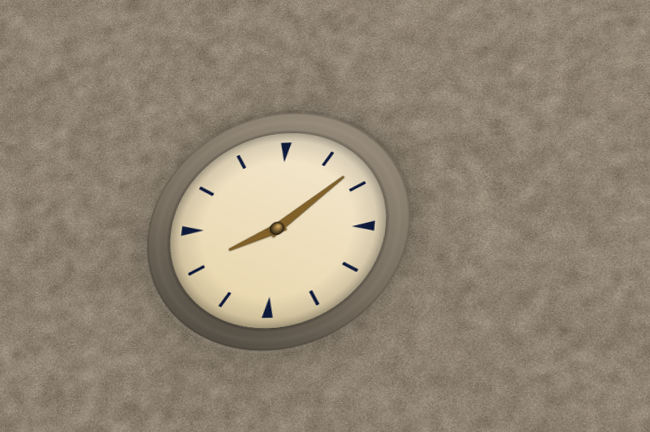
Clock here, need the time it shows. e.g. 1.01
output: 8.08
